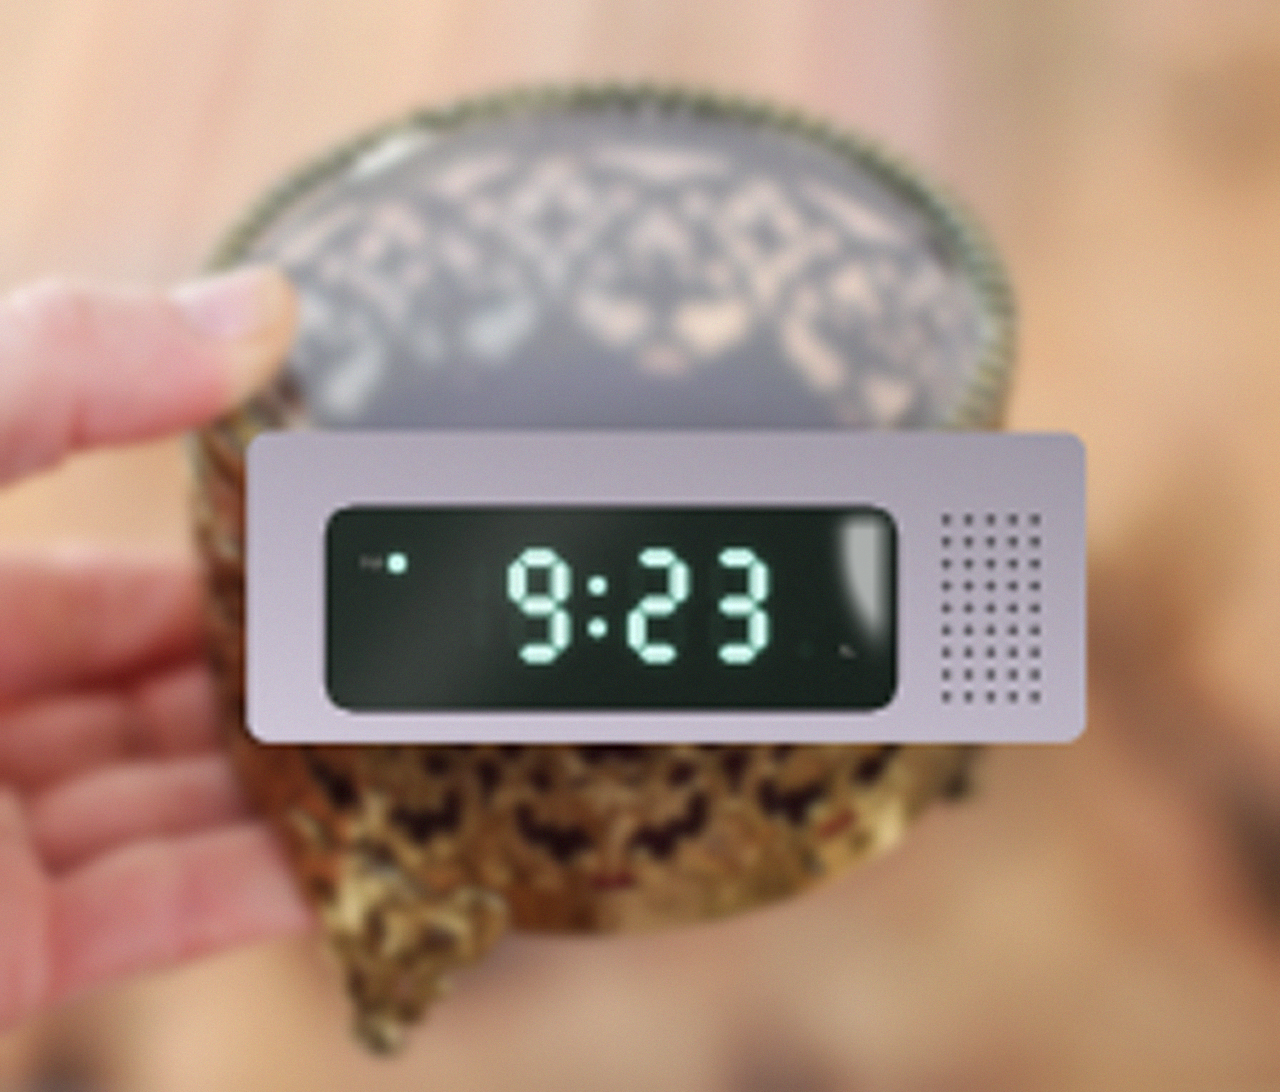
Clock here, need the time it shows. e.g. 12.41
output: 9.23
